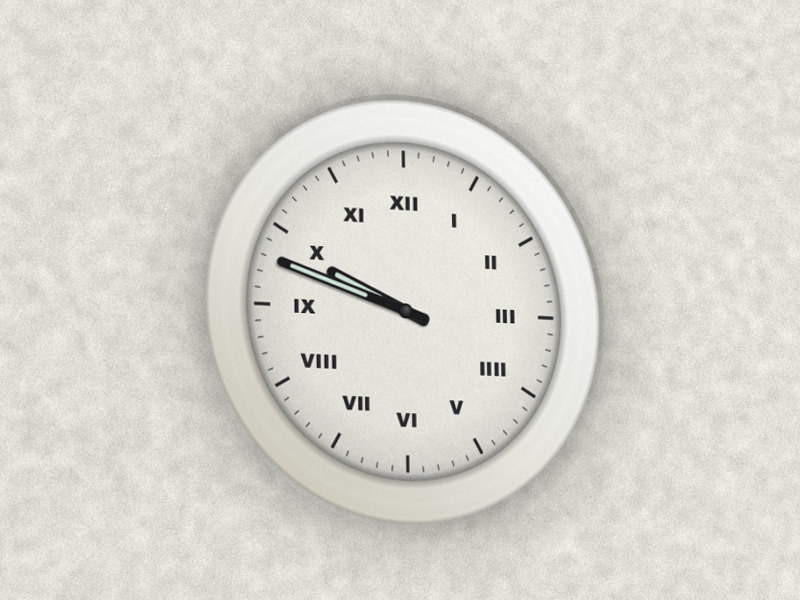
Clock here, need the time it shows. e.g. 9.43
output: 9.48
